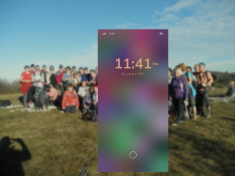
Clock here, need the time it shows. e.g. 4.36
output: 11.41
